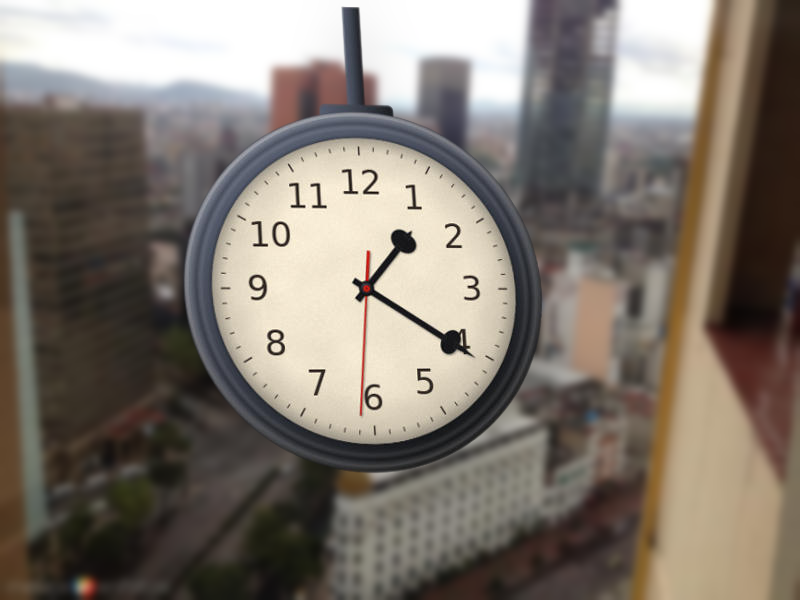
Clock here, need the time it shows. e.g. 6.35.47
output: 1.20.31
